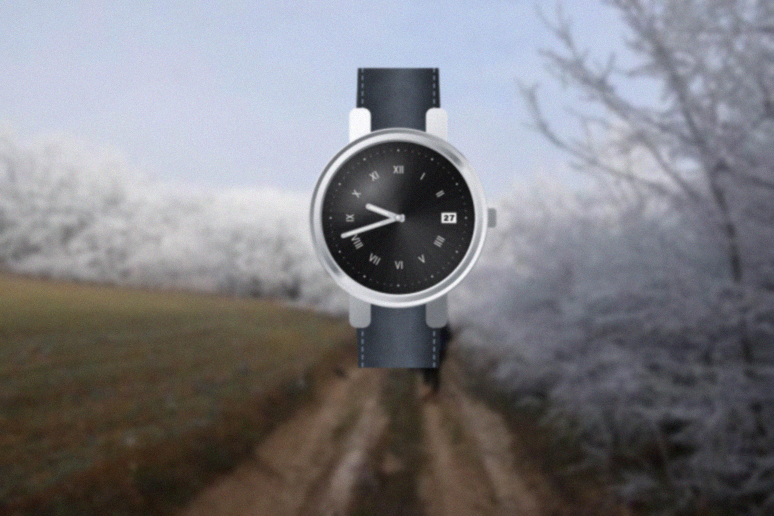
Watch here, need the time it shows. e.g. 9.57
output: 9.42
